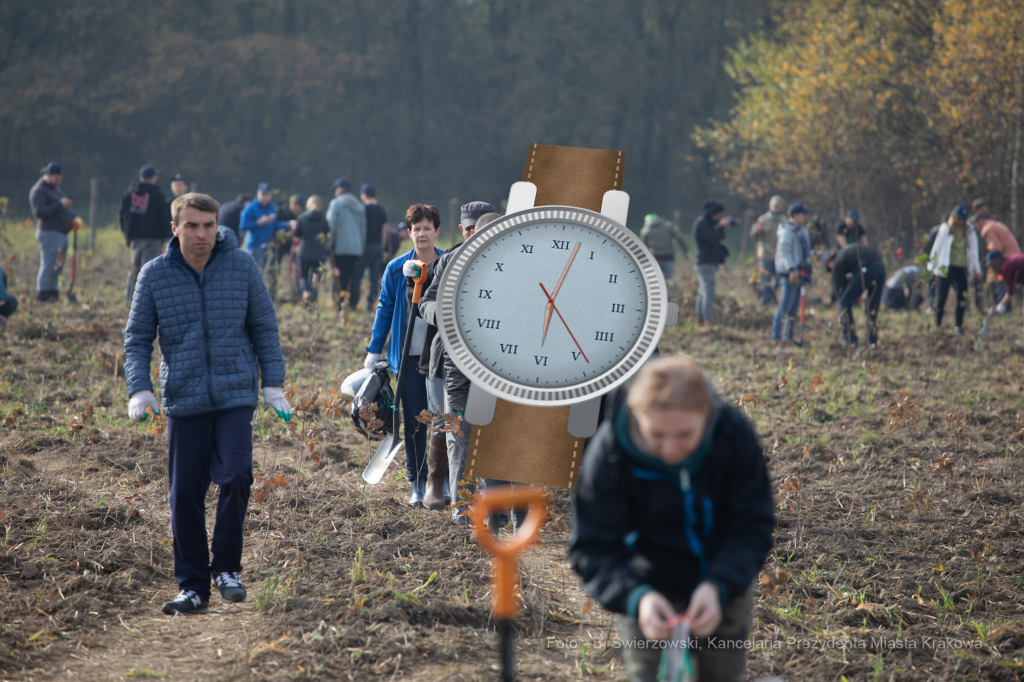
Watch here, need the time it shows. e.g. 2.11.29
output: 6.02.24
